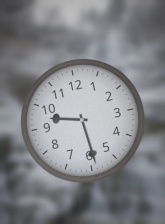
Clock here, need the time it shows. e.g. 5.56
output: 9.29
